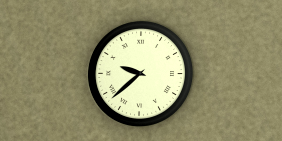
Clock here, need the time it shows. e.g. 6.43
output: 9.38
